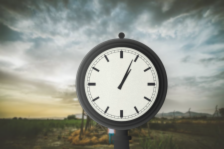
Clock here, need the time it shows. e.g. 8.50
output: 1.04
